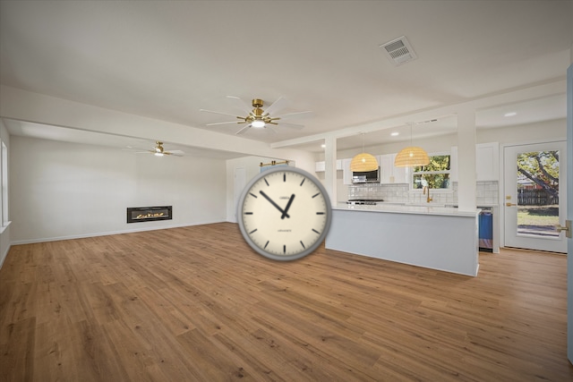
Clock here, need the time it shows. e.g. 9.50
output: 12.52
